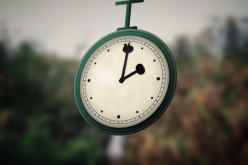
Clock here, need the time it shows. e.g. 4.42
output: 2.01
